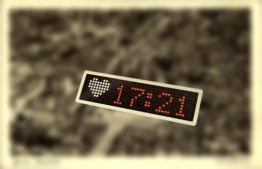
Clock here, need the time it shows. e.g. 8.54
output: 17.21
